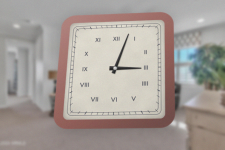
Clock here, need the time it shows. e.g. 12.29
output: 3.03
